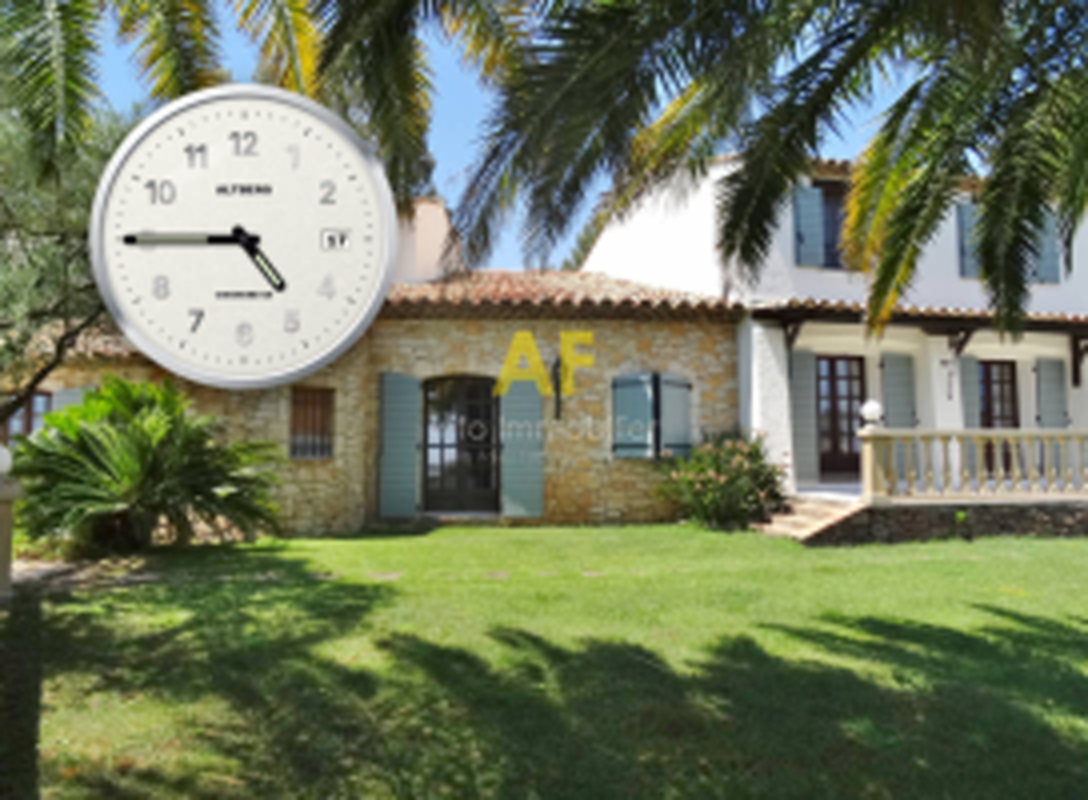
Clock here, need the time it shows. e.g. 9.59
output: 4.45
